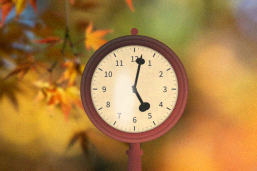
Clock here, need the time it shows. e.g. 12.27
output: 5.02
